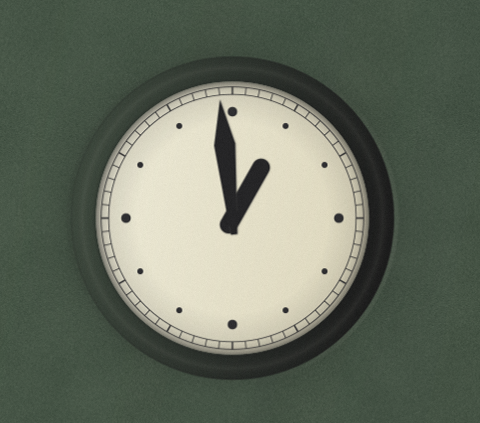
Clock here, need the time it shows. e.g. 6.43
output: 12.59
